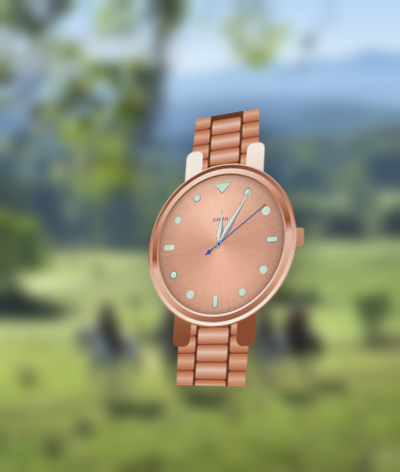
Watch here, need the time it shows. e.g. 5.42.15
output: 12.05.09
